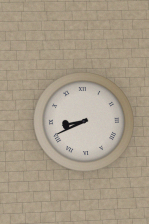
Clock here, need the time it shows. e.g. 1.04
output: 8.41
